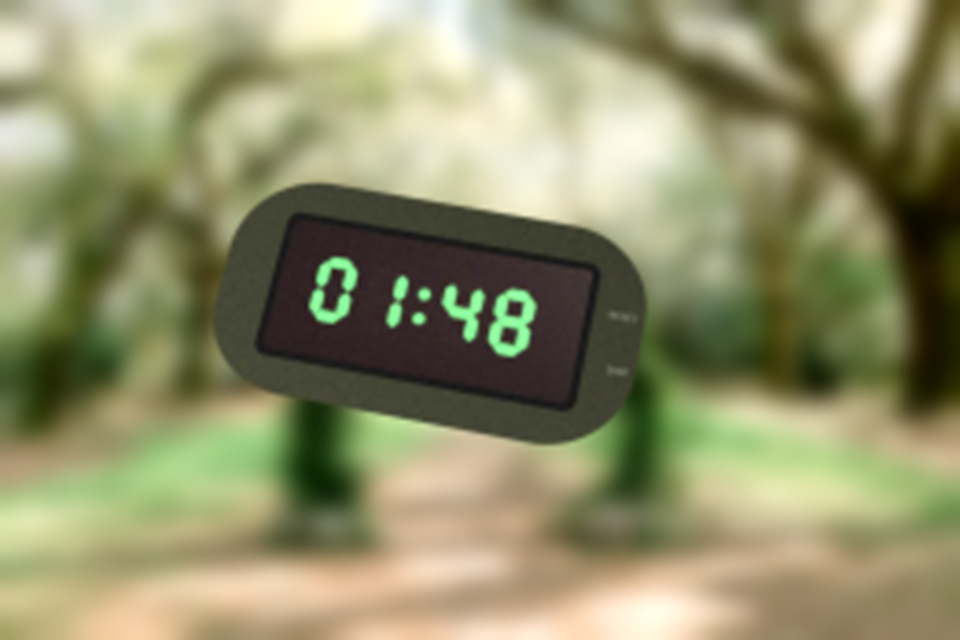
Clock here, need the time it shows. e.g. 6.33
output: 1.48
